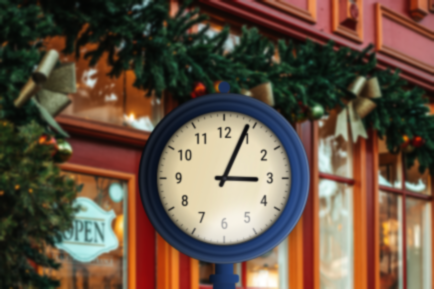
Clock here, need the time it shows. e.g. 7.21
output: 3.04
